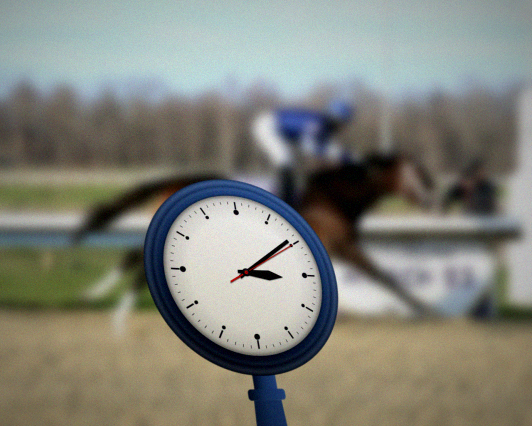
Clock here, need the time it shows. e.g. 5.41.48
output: 3.09.10
